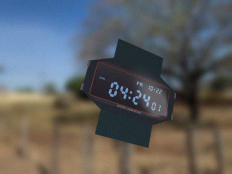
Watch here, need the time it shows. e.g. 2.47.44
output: 4.24.01
